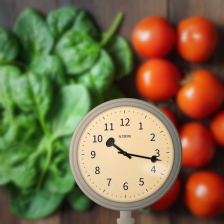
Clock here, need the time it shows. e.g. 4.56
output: 10.17
